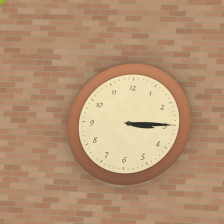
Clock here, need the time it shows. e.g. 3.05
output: 3.15
